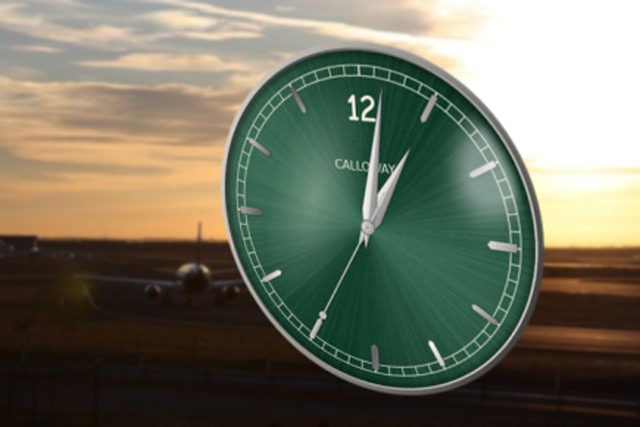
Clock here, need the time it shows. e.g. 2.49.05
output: 1.01.35
